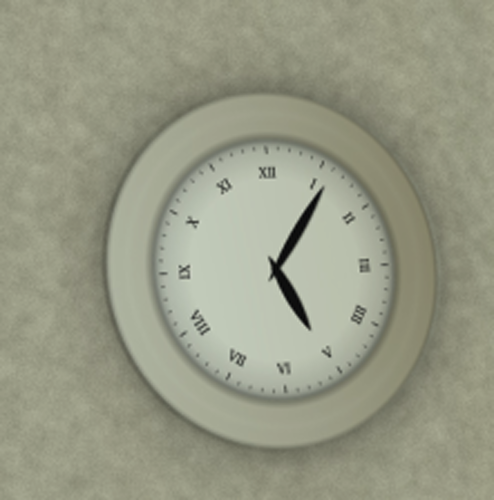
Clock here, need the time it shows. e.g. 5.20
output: 5.06
